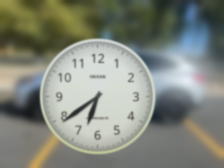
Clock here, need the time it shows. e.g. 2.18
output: 6.39
